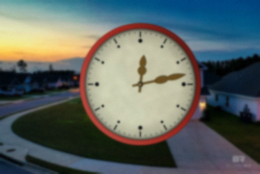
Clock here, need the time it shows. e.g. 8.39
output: 12.13
